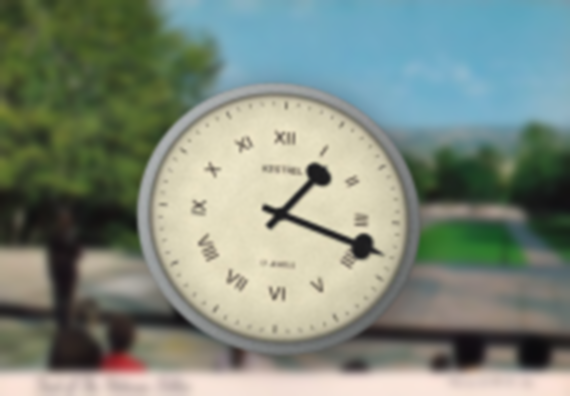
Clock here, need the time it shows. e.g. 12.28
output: 1.18
